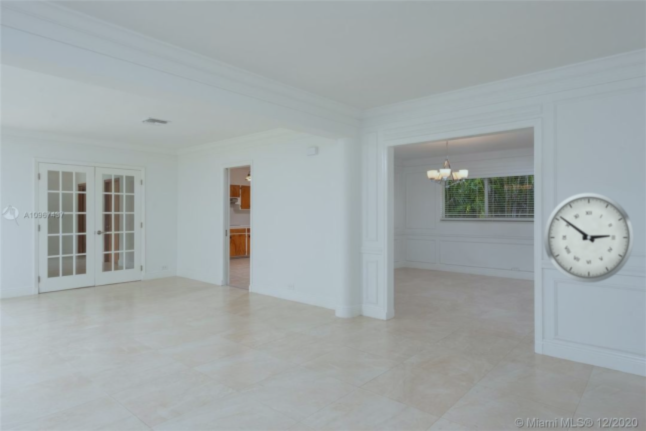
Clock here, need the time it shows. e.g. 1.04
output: 2.51
